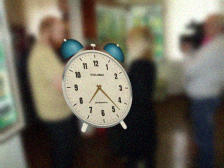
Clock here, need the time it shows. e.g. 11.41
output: 7.23
